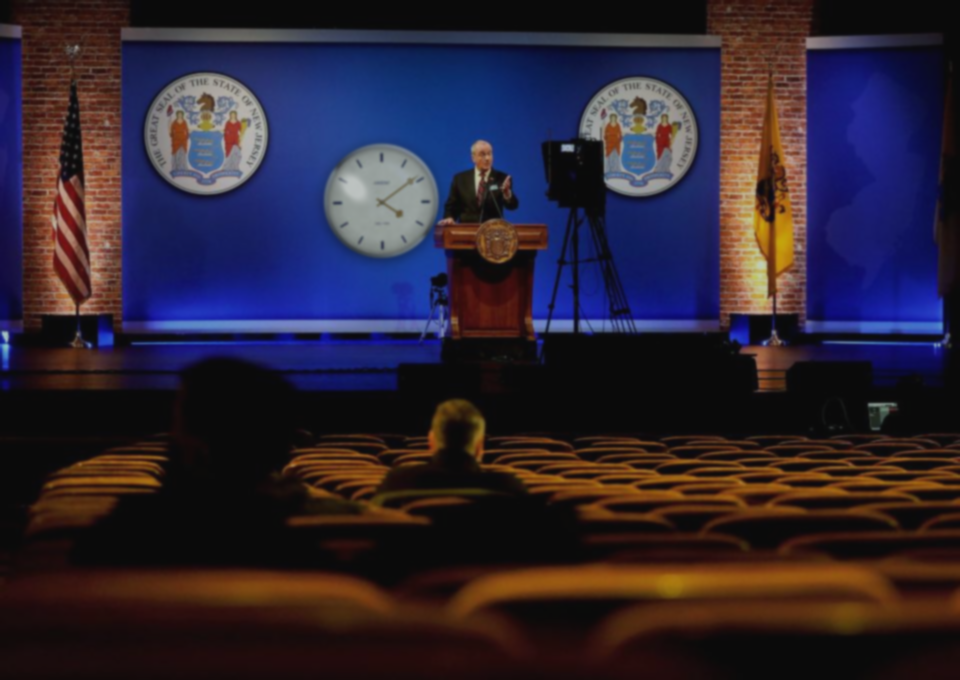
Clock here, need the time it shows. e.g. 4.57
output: 4.09
